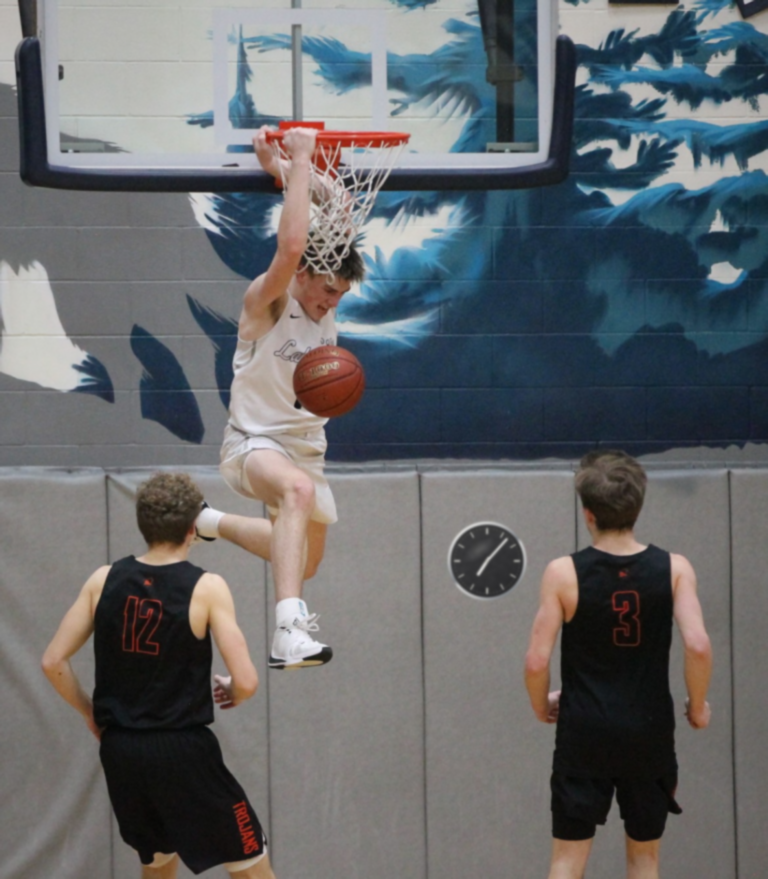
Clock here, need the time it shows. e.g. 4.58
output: 7.07
